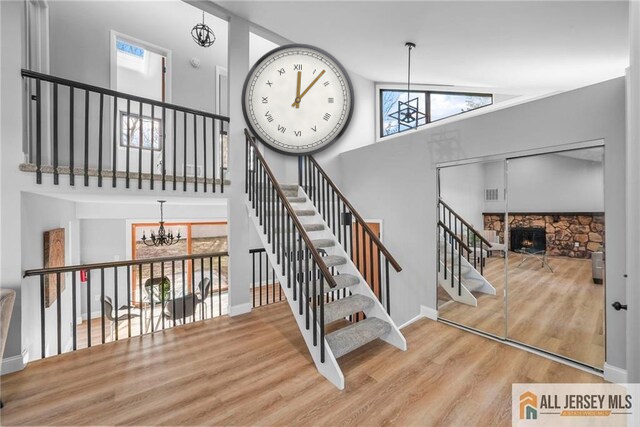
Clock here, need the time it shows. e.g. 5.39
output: 12.07
